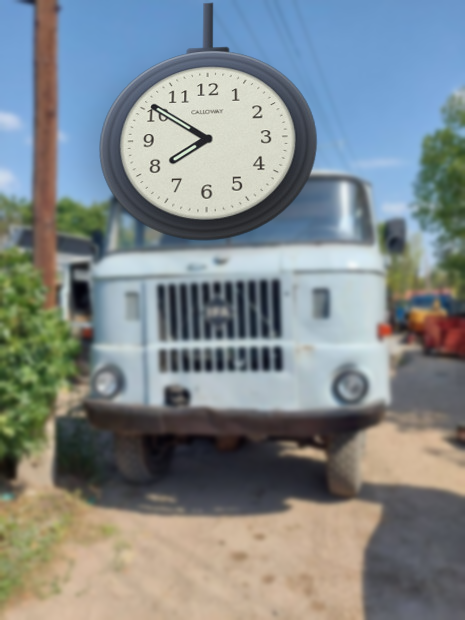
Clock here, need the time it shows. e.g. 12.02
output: 7.51
